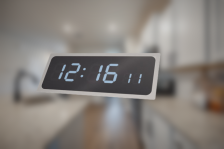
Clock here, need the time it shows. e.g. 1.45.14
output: 12.16.11
